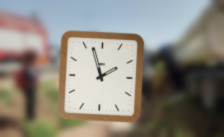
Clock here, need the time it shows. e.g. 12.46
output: 1.57
